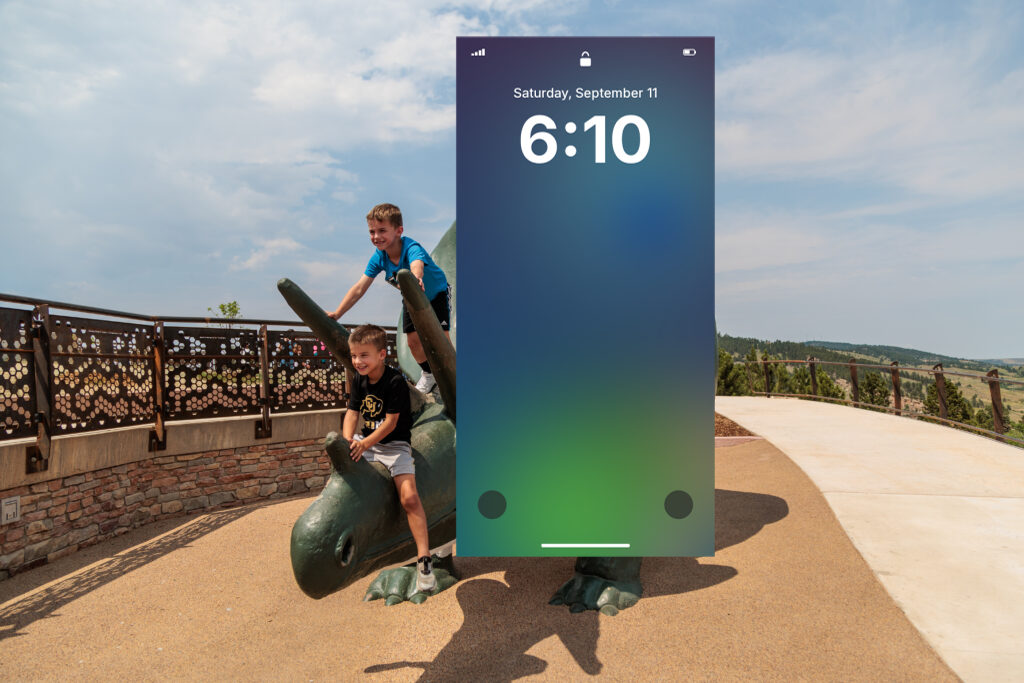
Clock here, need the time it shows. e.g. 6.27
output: 6.10
